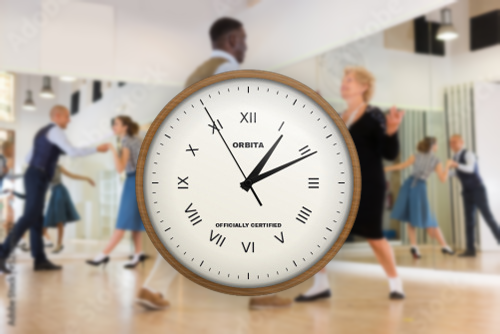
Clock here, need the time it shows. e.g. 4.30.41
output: 1.10.55
